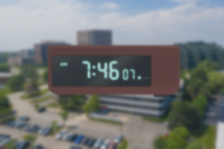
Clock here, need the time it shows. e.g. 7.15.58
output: 7.46.07
